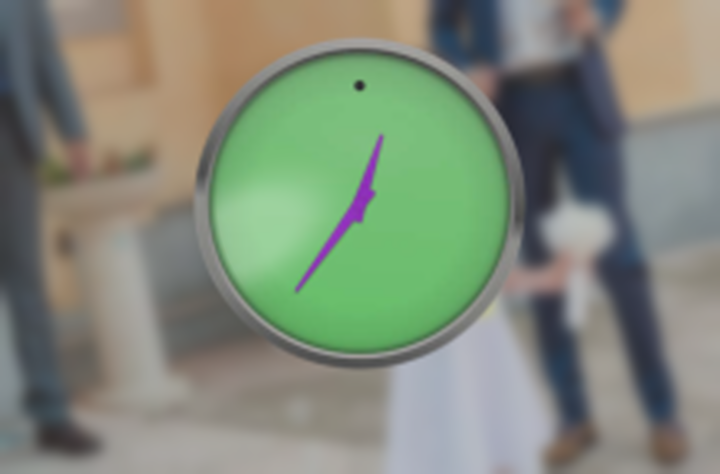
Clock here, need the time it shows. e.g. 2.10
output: 12.36
